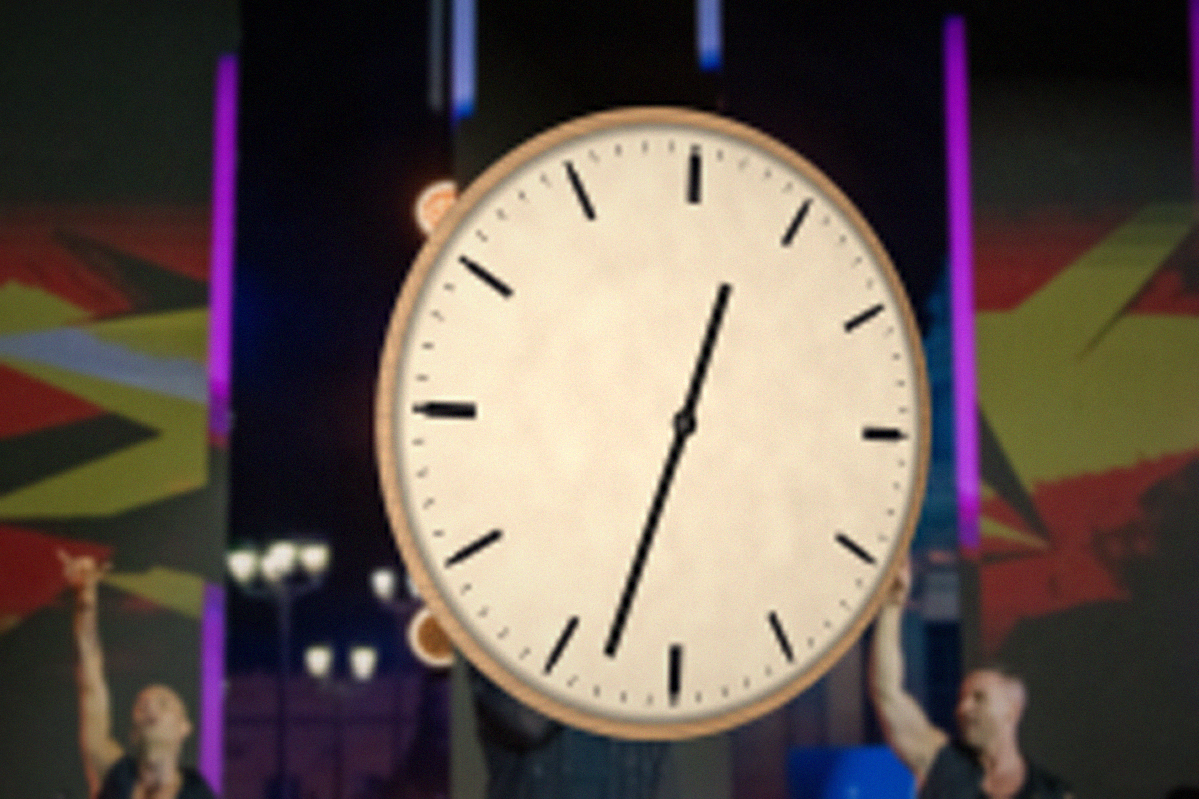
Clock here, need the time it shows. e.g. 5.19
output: 12.33
